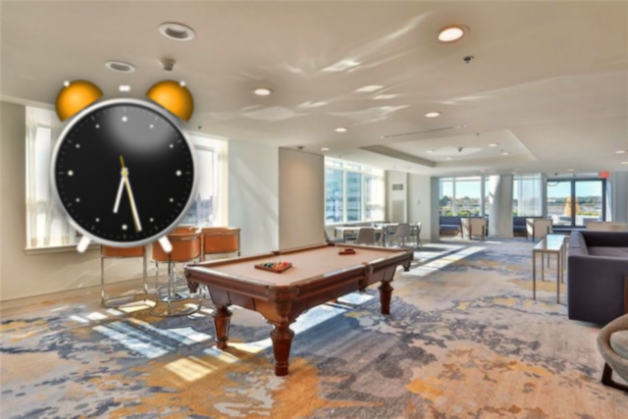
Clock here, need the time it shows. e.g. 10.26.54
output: 6.27.28
